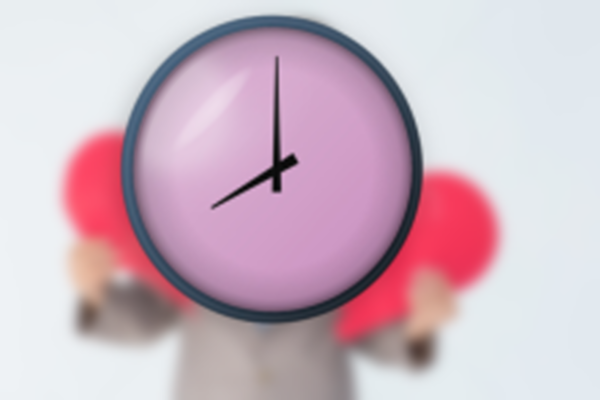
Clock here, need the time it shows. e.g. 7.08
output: 8.00
